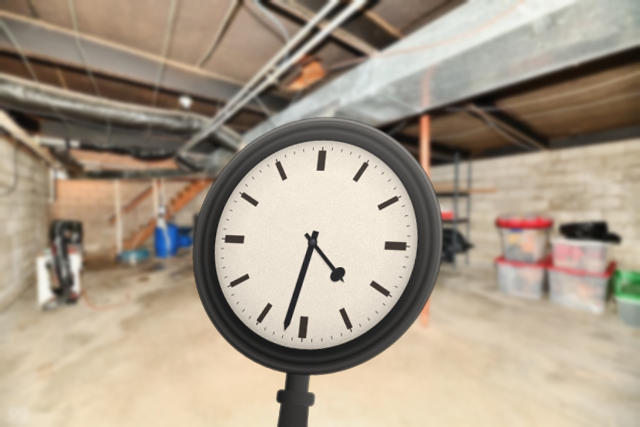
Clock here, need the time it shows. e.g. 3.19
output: 4.32
